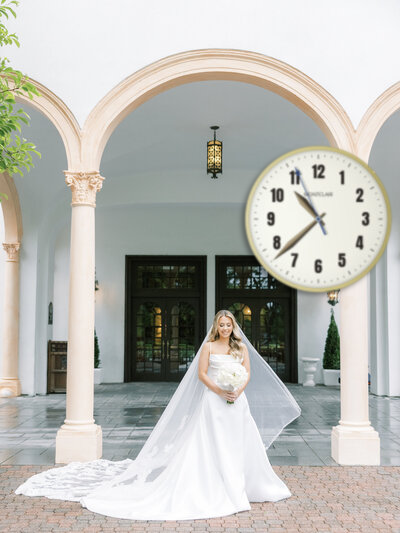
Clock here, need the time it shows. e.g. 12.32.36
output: 10.37.56
